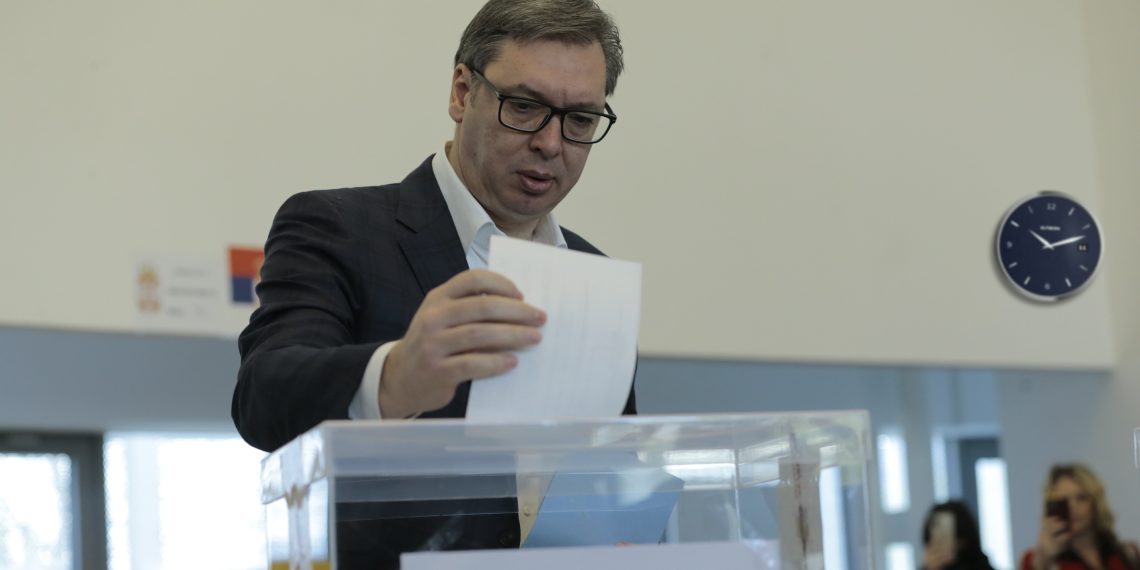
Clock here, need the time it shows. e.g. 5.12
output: 10.12
